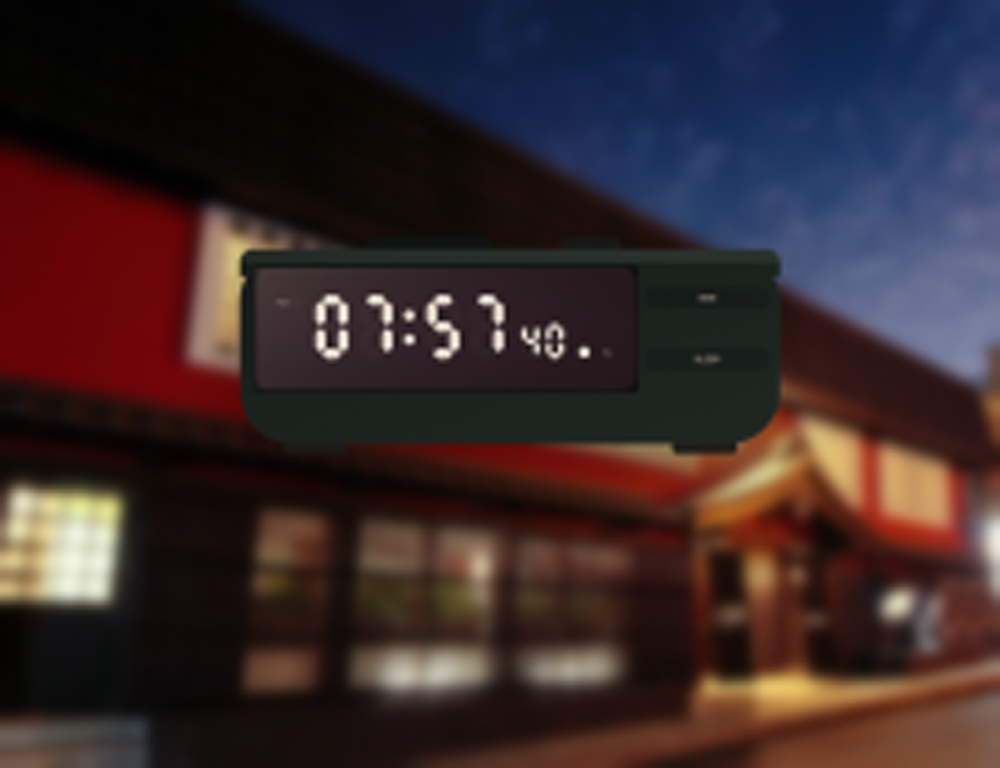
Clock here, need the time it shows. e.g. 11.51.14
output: 7.57.40
